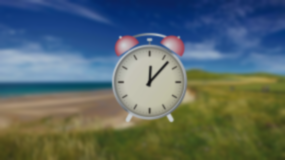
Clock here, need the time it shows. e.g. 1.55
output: 12.07
